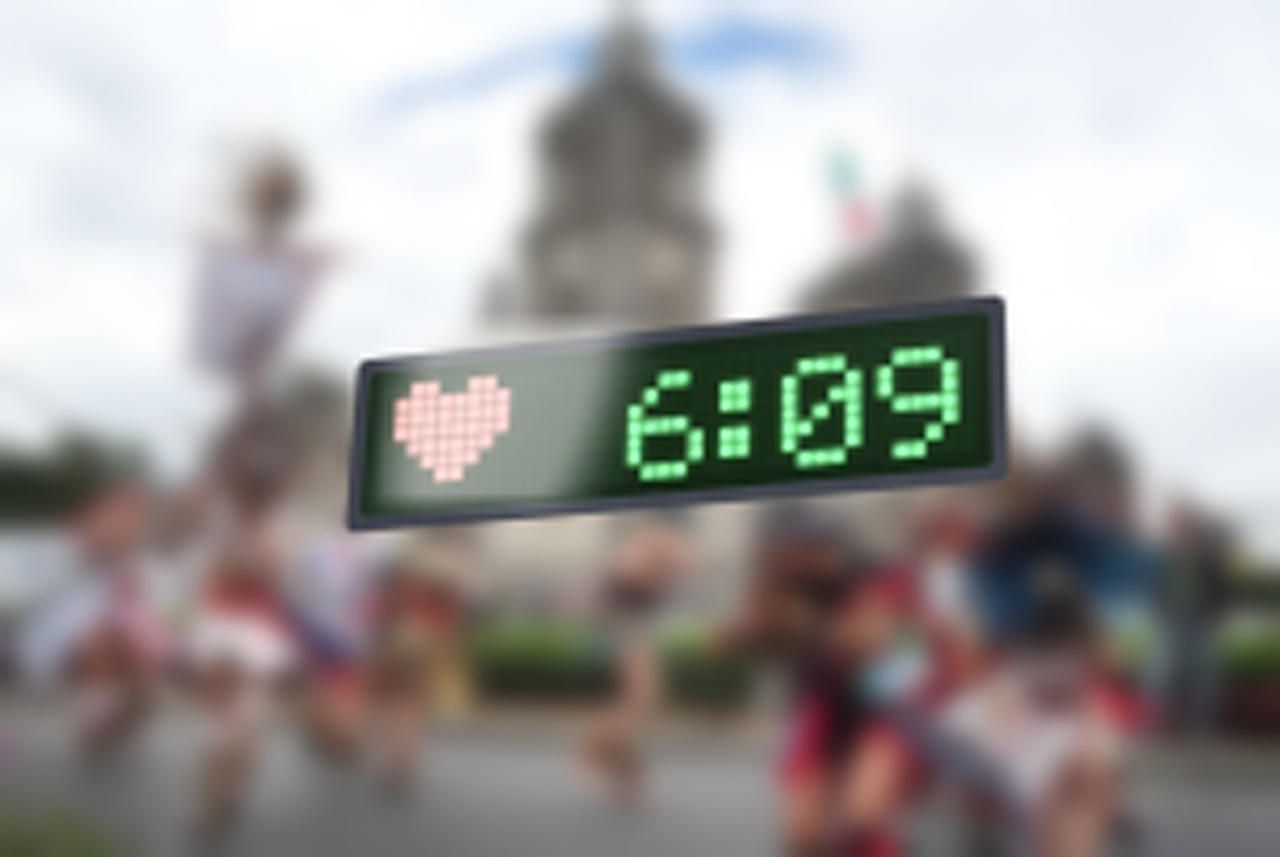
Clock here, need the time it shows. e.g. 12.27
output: 6.09
